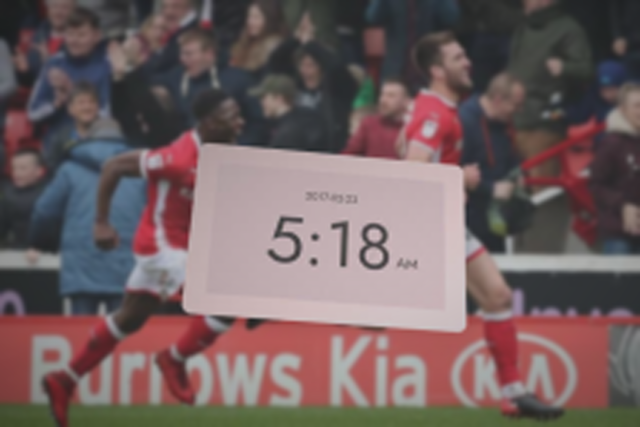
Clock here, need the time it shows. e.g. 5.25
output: 5.18
